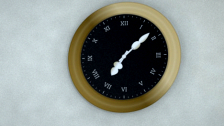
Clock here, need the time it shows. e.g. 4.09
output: 7.08
